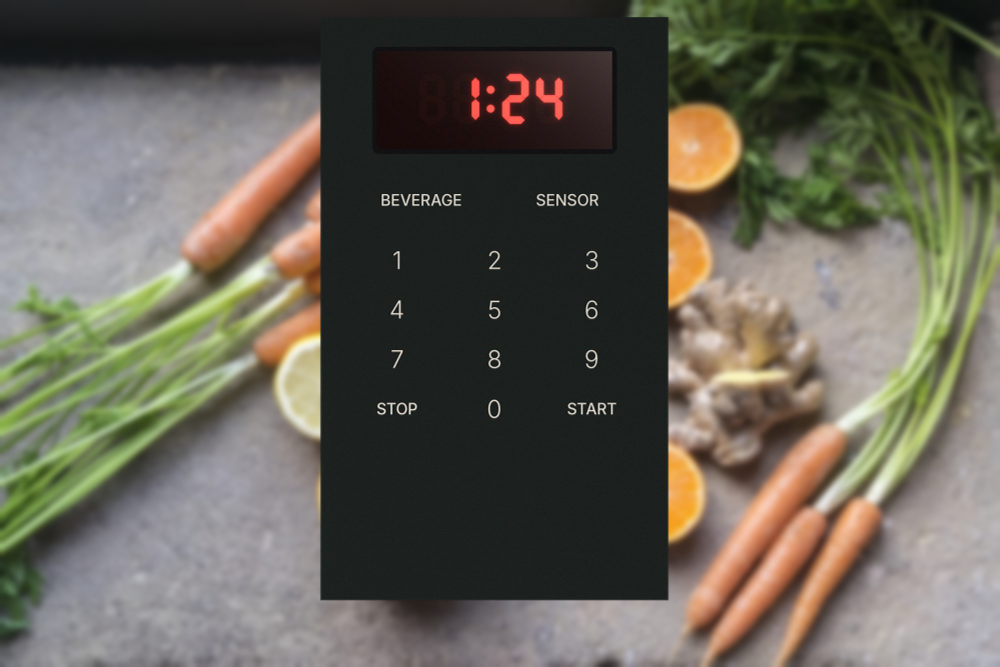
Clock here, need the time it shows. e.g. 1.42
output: 1.24
